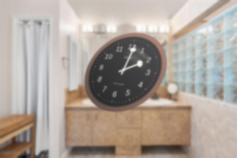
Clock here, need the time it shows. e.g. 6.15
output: 2.01
